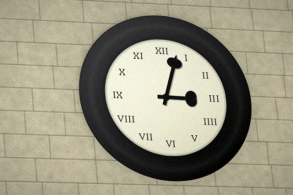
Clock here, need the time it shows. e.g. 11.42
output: 3.03
